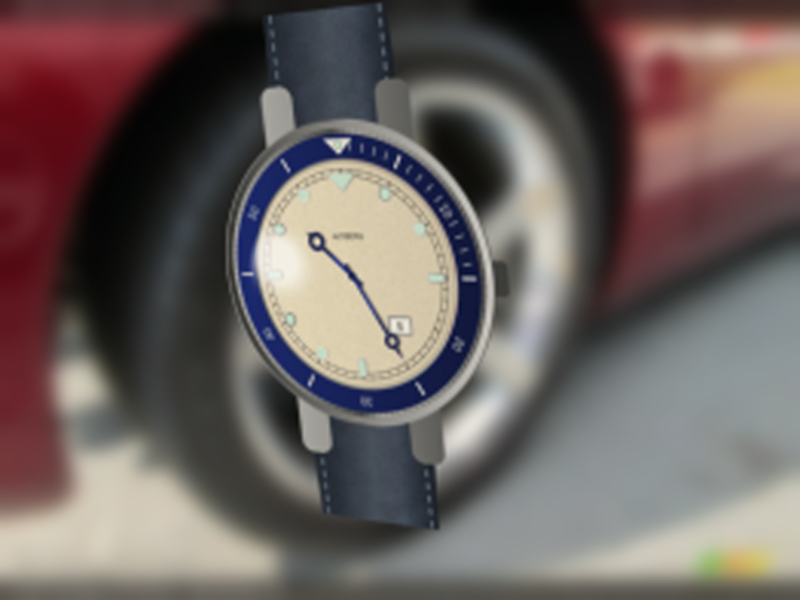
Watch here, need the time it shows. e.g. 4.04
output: 10.25
